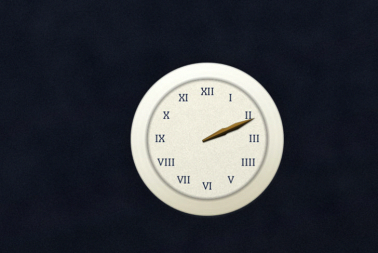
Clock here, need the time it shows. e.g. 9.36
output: 2.11
